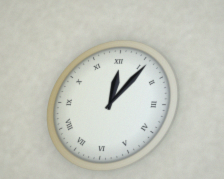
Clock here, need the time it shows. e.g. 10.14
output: 12.06
